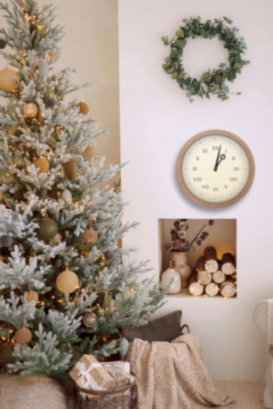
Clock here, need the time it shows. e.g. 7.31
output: 1.02
